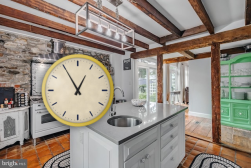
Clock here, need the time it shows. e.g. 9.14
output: 12.55
